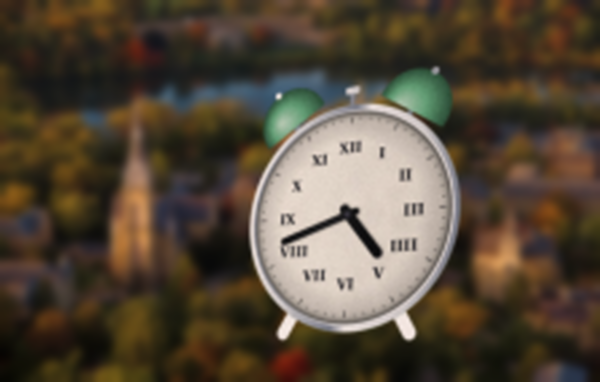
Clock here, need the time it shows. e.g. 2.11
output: 4.42
